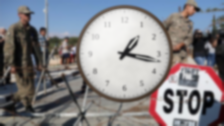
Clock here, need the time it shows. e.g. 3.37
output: 1.17
